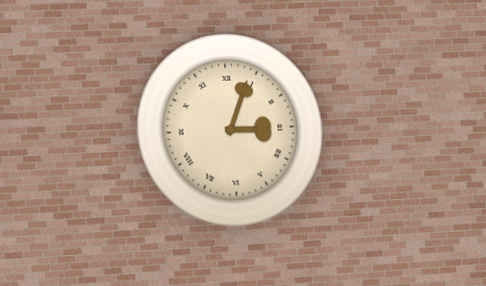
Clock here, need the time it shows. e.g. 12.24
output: 3.04
